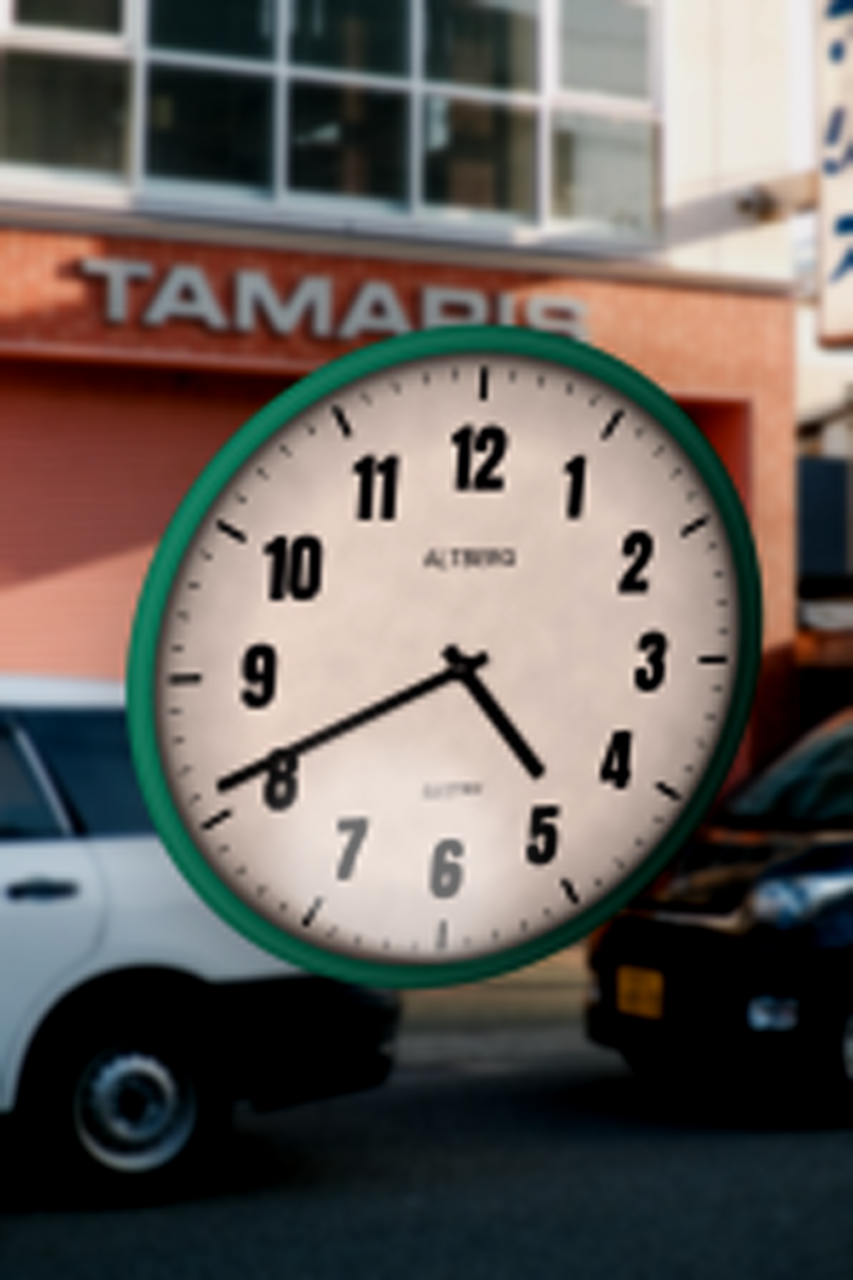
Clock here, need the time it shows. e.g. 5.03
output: 4.41
